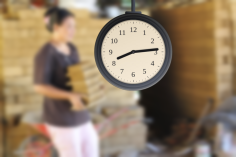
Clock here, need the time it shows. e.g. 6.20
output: 8.14
